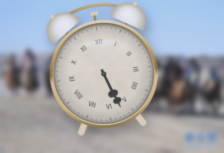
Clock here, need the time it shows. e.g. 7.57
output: 5.27
